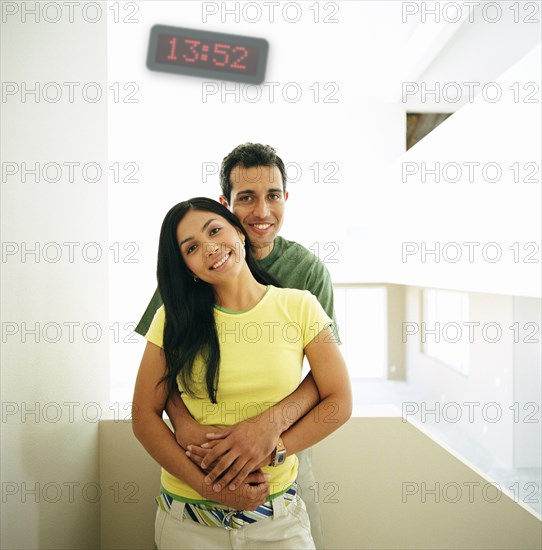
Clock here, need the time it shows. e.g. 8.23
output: 13.52
